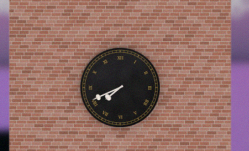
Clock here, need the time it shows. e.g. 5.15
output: 7.41
